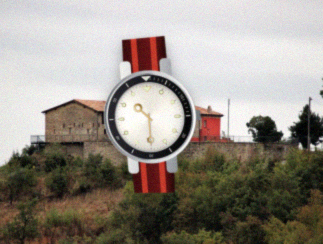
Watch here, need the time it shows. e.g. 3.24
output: 10.30
